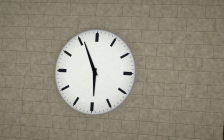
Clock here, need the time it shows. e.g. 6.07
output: 5.56
